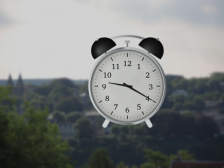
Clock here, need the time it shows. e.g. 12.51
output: 9.20
